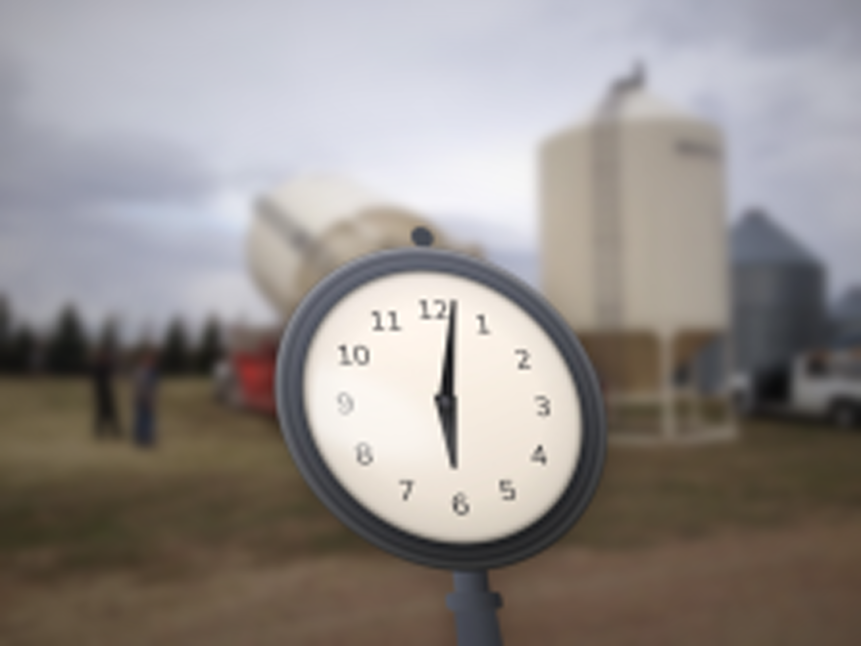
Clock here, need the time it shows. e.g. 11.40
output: 6.02
